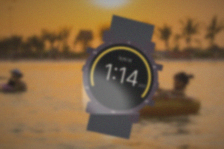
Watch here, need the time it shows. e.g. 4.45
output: 1.14
